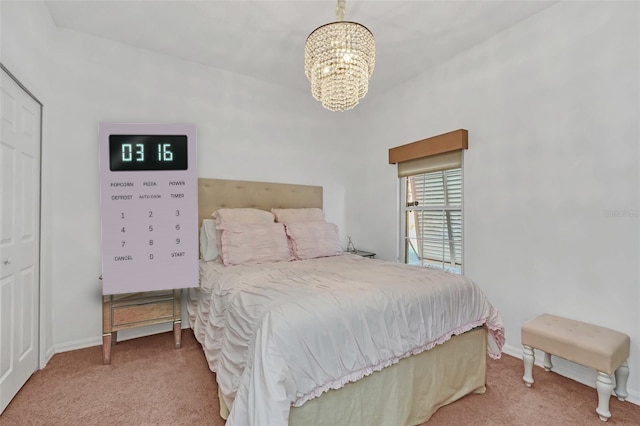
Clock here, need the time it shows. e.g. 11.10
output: 3.16
